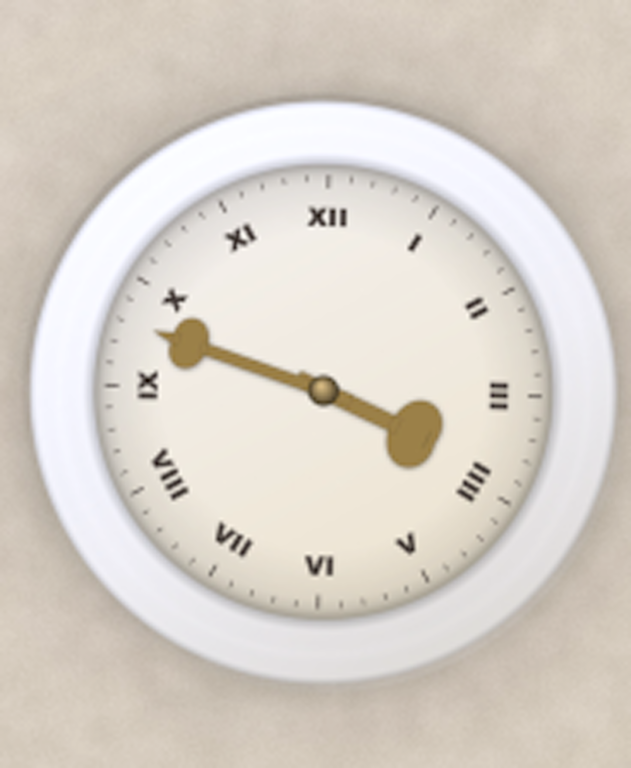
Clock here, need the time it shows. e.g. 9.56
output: 3.48
